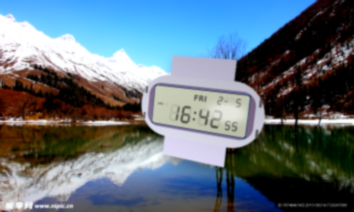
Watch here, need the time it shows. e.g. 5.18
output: 16.42
